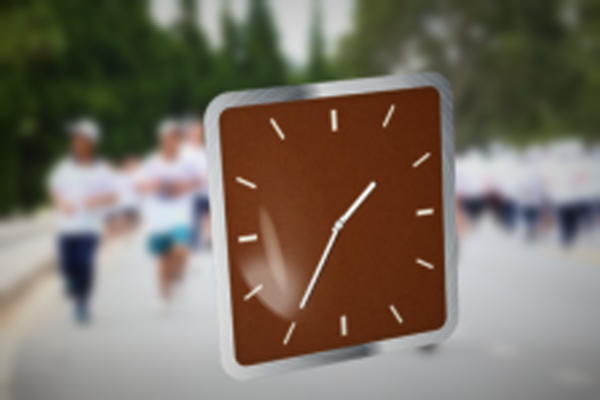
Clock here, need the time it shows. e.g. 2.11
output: 1.35
